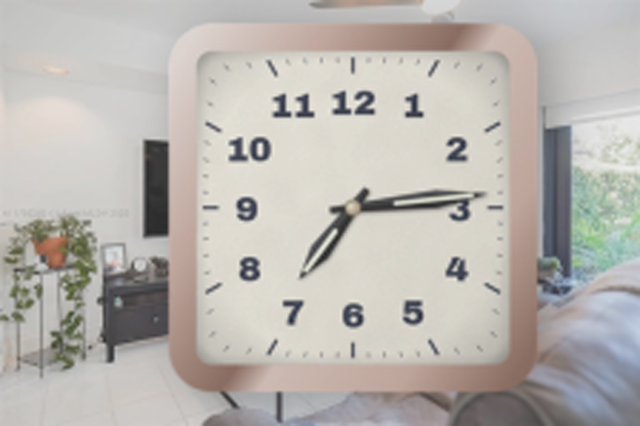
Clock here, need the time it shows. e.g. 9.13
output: 7.14
